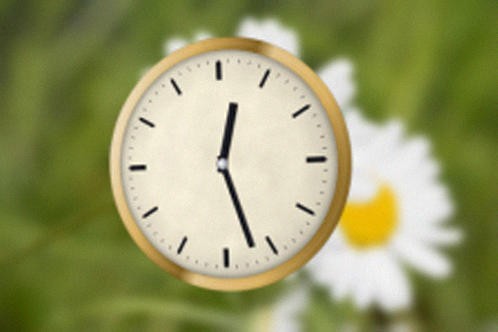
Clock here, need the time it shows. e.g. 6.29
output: 12.27
